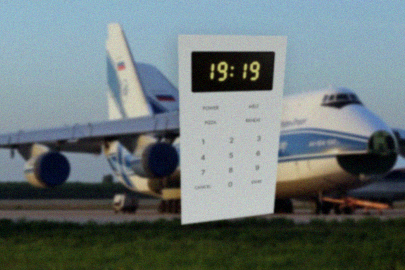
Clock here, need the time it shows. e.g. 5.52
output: 19.19
